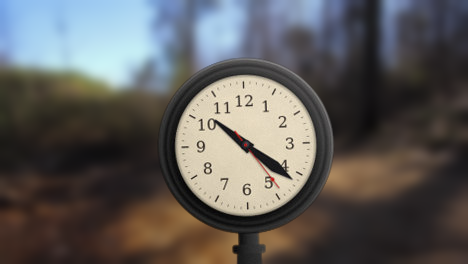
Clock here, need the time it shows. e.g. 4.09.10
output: 10.21.24
